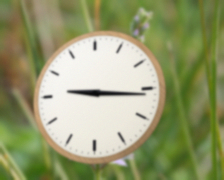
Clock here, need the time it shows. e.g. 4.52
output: 9.16
